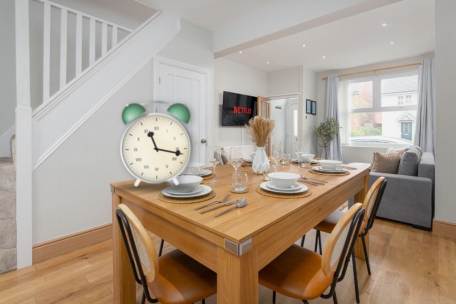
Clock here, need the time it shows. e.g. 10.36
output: 11.17
